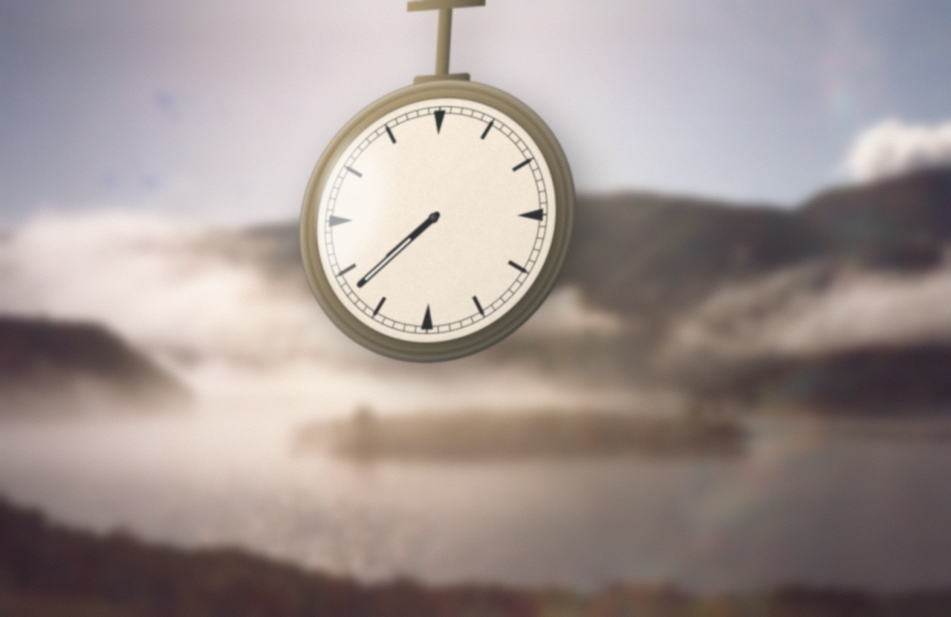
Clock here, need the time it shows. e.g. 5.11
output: 7.38
